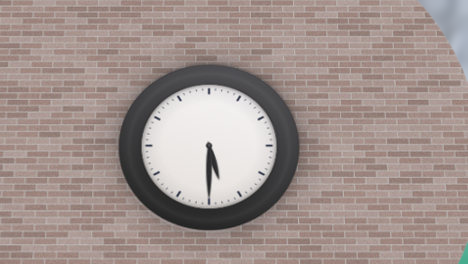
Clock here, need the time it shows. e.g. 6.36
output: 5.30
